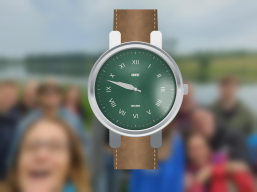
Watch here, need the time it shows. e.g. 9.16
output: 9.48
